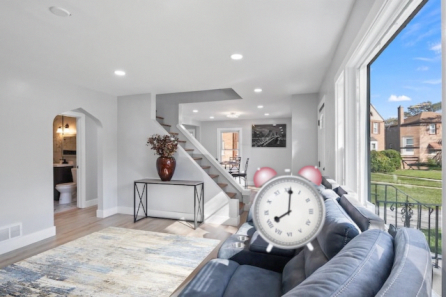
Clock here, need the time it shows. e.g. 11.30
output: 8.01
